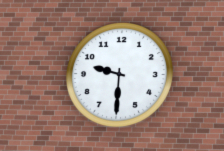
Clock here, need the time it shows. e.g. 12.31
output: 9.30
